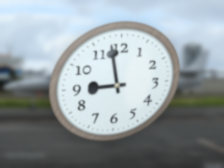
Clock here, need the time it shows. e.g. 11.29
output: 8.58
